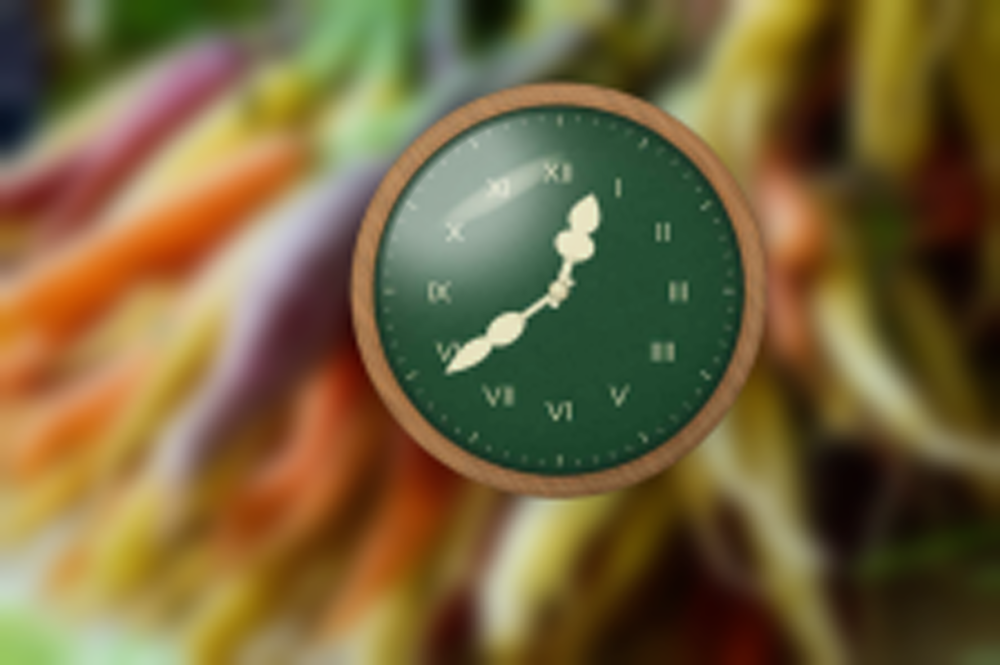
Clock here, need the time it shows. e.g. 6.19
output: 12.39
